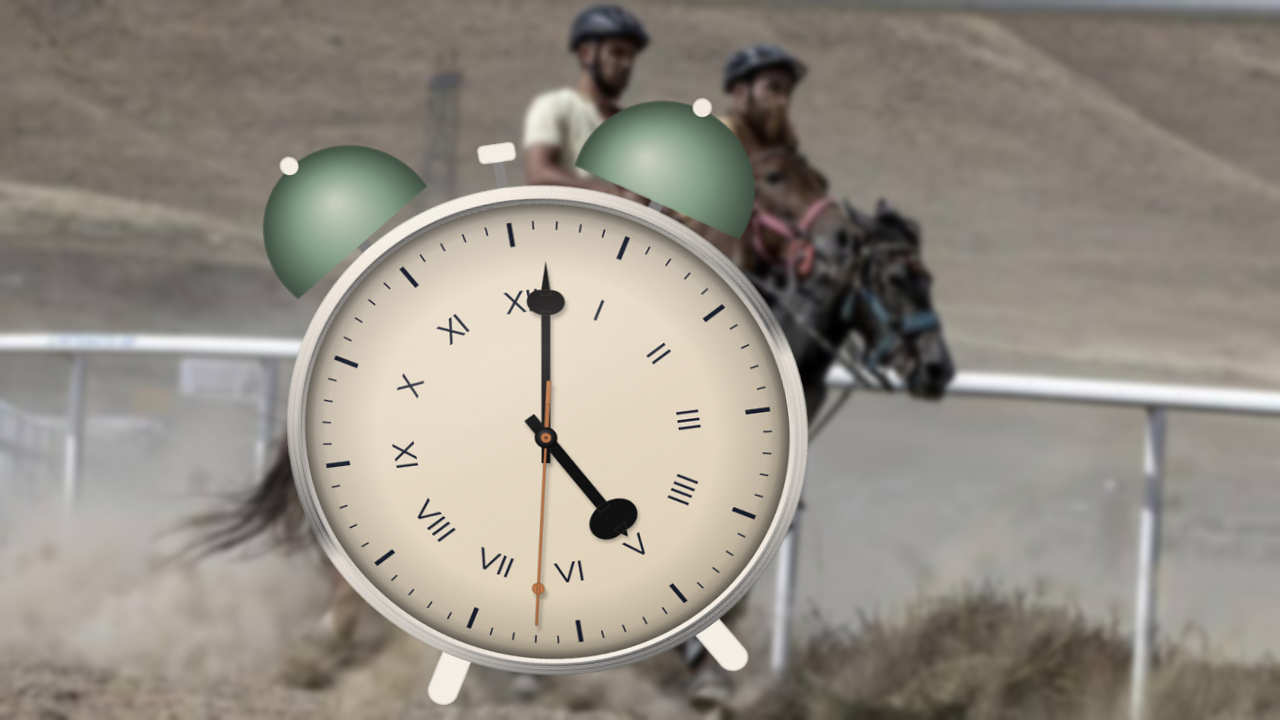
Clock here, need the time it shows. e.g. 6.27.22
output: 5.01.32
